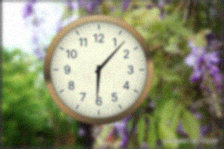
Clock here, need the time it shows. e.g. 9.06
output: 6.07
